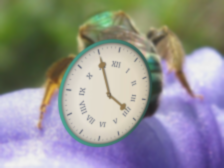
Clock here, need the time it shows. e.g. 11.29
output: 3.55
